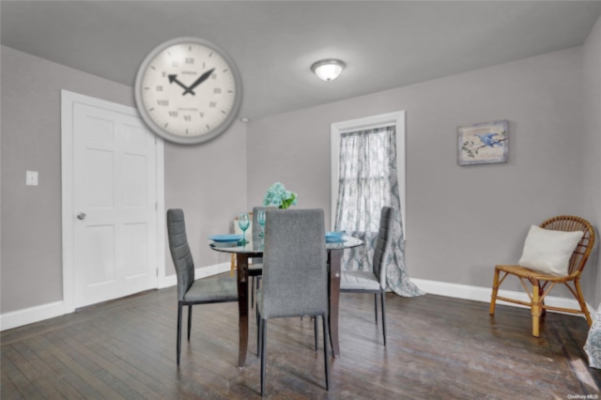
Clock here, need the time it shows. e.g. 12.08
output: 10.08
